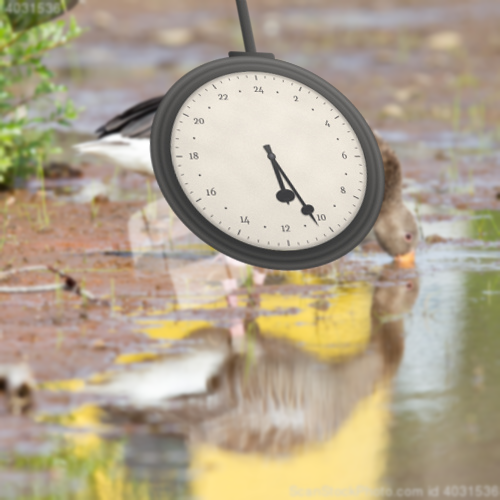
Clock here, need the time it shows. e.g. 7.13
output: 11.26
